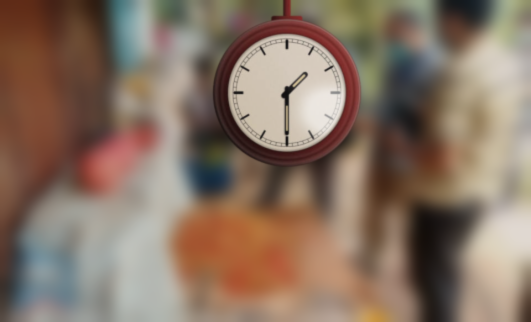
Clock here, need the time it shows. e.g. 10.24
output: 1.30
